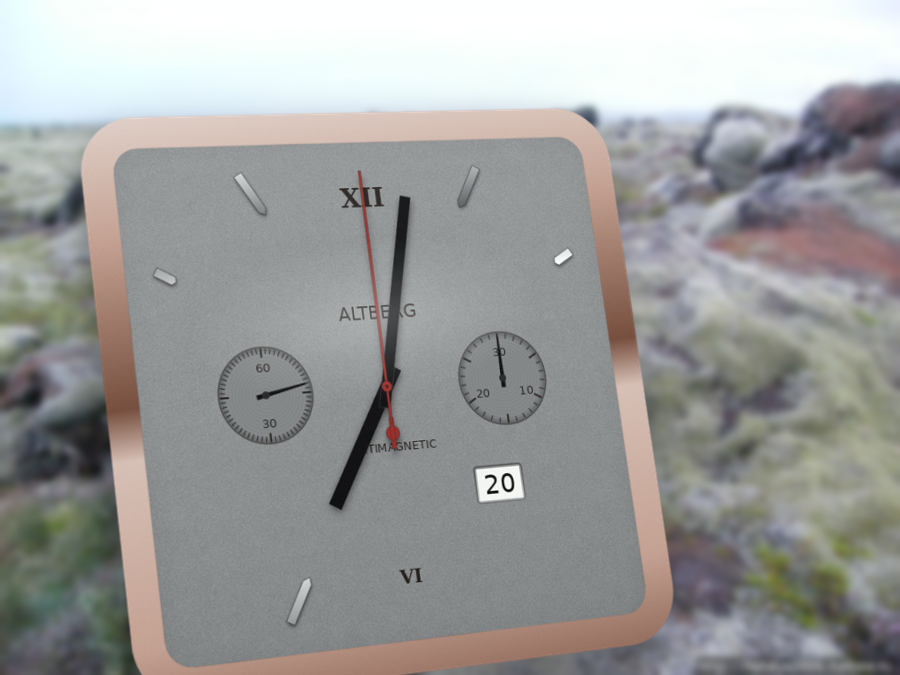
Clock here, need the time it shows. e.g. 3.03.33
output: 7.02.13
